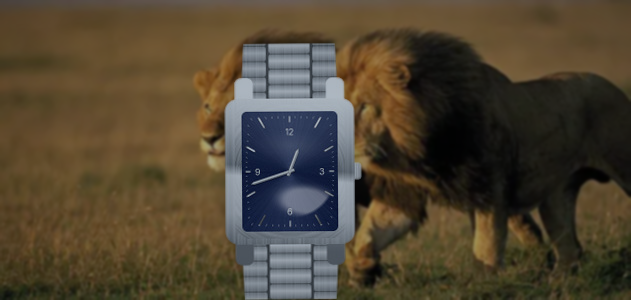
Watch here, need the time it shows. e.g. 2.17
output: 12.42
